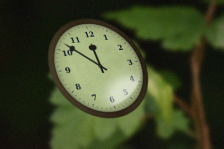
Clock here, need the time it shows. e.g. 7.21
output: 11.52
